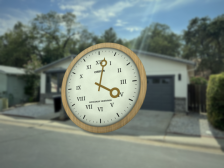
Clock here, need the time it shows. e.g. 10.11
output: 4.02
